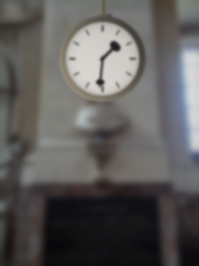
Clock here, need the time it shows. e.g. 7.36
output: 1.31
